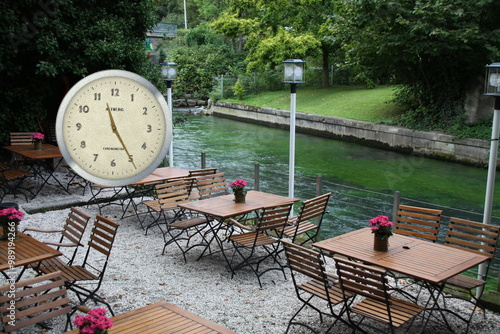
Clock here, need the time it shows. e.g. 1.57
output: 11.25
